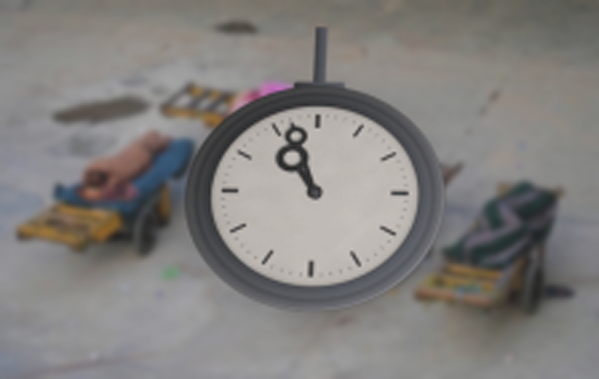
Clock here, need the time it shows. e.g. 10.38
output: 10.57
